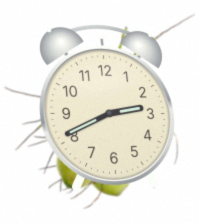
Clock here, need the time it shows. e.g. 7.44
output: 2.41
